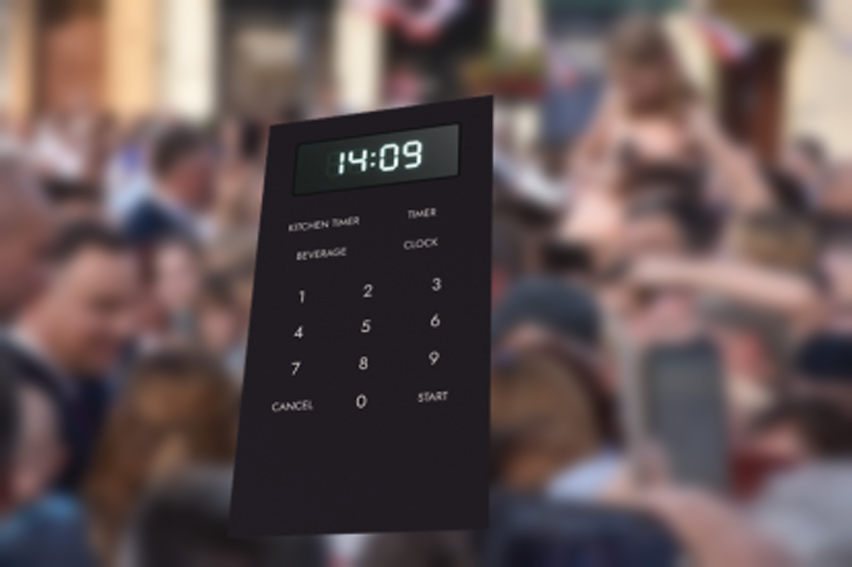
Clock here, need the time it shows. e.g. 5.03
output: 14.09
